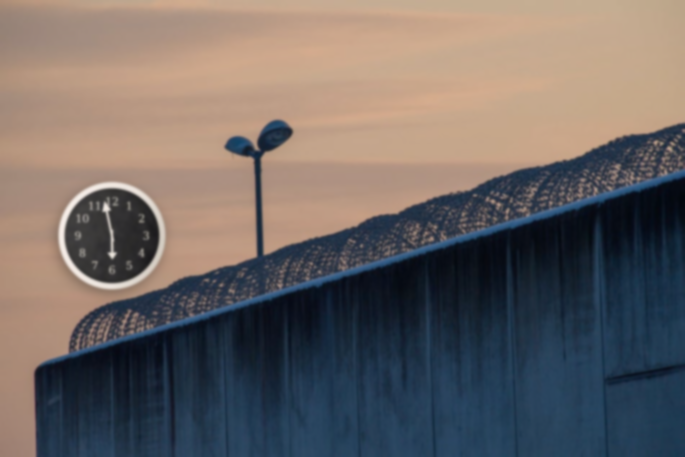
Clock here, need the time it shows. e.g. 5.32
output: 5.58
